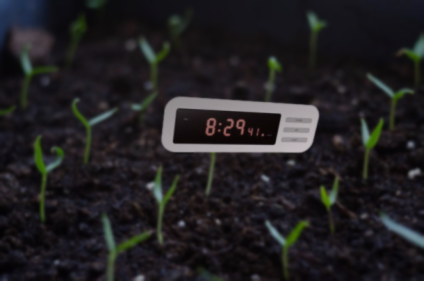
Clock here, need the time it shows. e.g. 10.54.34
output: 8.29.41
